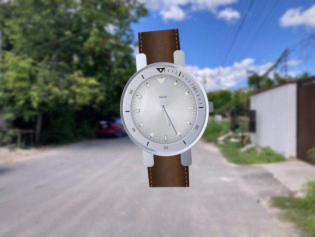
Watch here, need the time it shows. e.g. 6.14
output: 5.26
